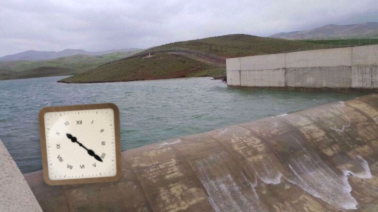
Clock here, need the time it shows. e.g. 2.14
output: 10.22
